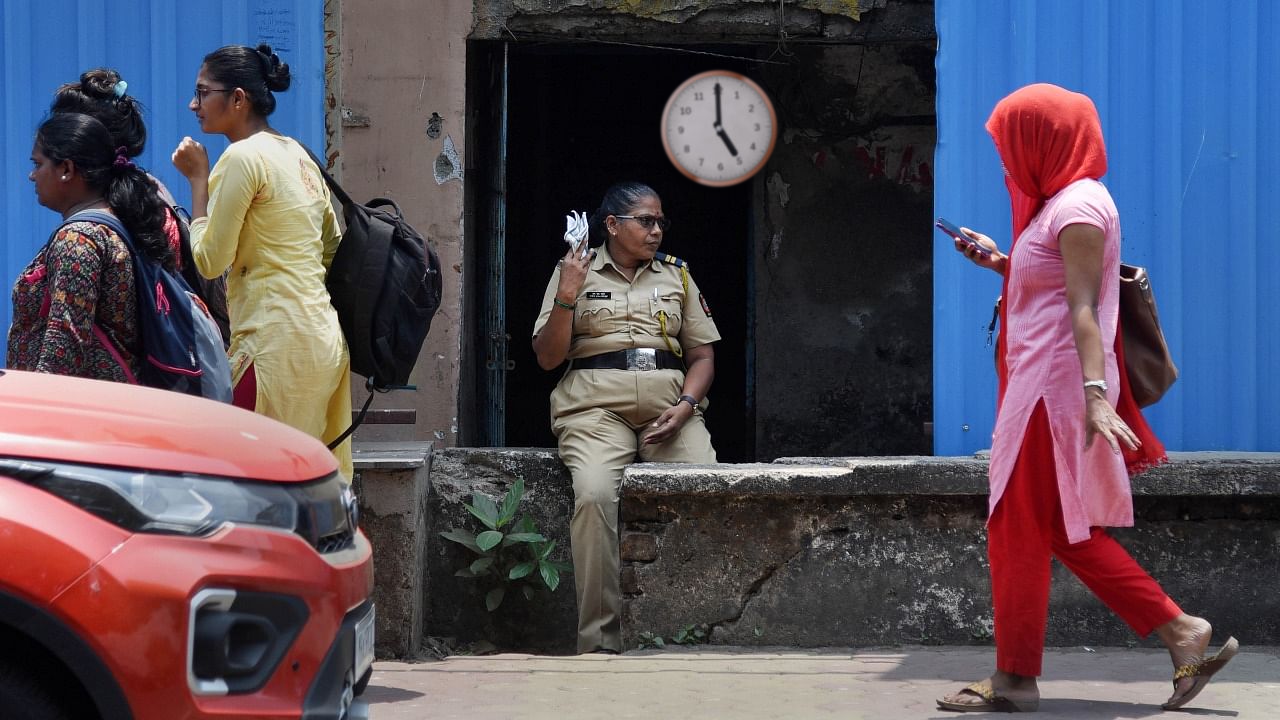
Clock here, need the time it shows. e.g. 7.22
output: 5.00
